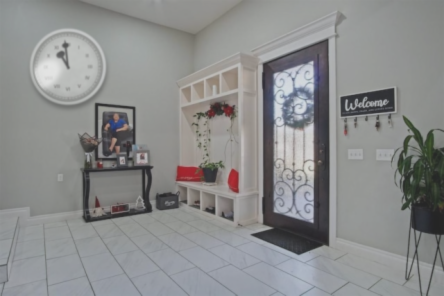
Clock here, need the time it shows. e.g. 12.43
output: 10.59
